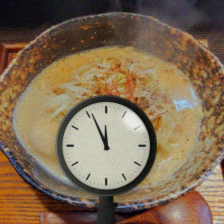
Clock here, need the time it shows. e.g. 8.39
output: 11.56
